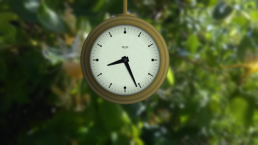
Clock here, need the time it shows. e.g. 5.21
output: 8.26
